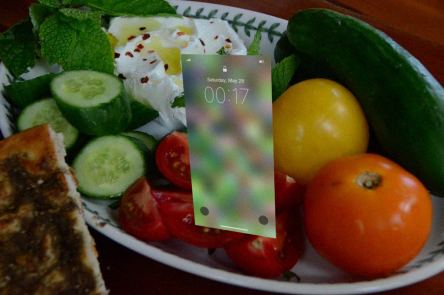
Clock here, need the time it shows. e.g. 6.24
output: 0.17
